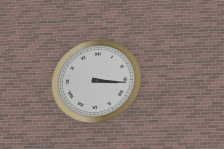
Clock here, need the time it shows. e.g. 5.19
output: 3.16
